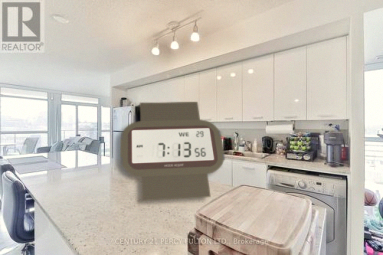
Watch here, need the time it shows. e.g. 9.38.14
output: 7.13.56
